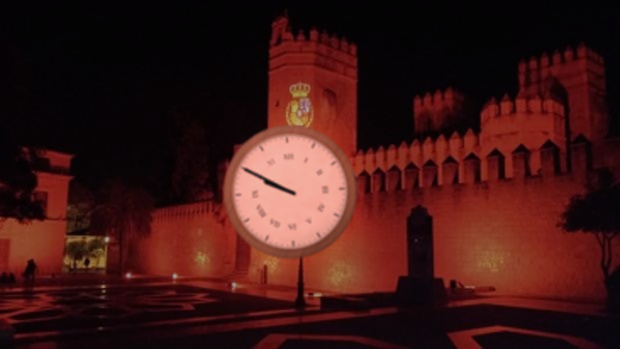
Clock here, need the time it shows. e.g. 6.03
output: 9.50
